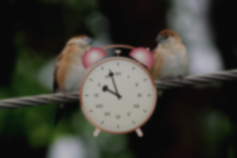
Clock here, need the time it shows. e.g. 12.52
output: 9.57
